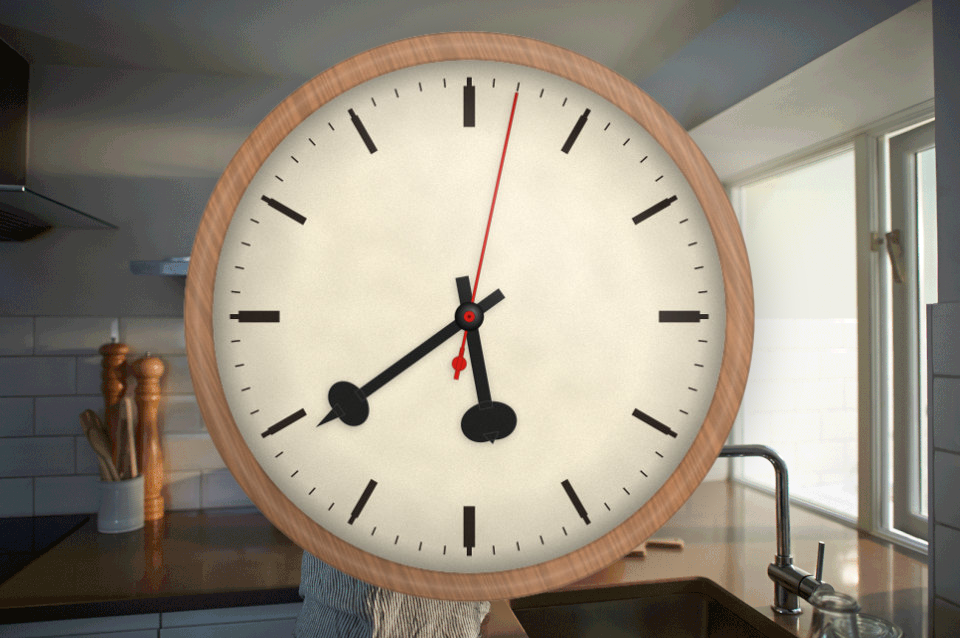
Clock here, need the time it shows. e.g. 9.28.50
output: 5.39.02
